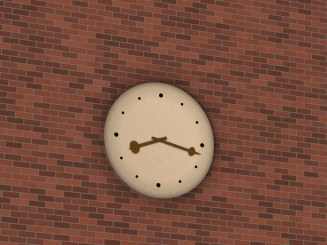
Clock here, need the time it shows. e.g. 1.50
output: 8.17
